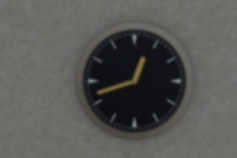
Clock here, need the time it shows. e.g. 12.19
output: 12.42
